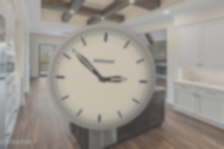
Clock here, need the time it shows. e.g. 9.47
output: 2.52
